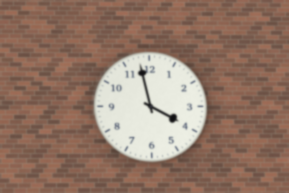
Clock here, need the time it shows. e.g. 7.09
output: 3.58
